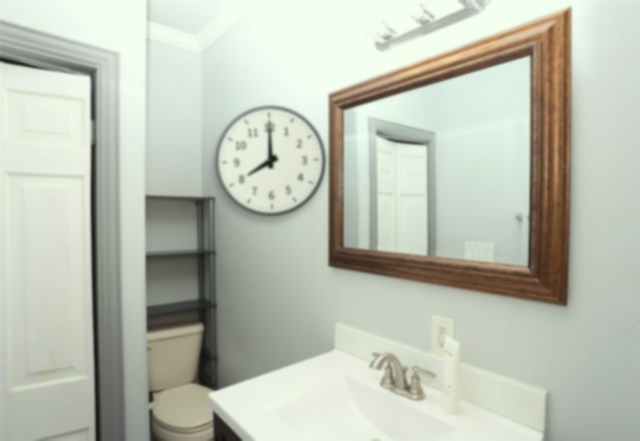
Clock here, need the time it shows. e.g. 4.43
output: 8.00
